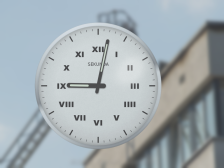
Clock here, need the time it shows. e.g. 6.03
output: 9.02
